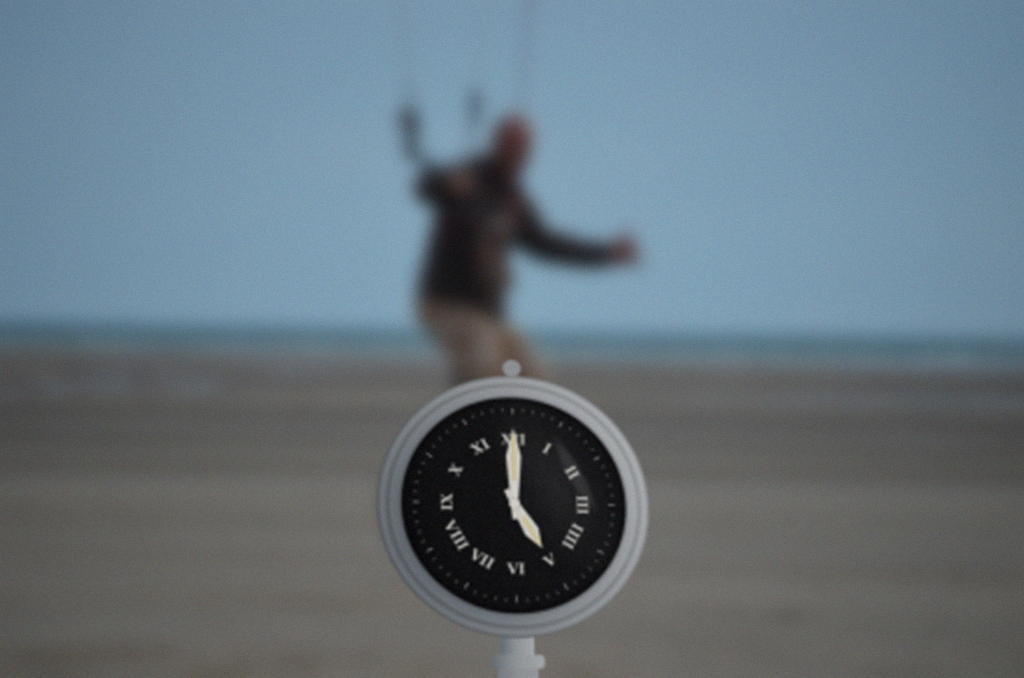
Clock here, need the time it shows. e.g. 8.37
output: 5.00
